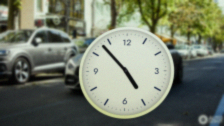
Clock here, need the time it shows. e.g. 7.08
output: 4.53
